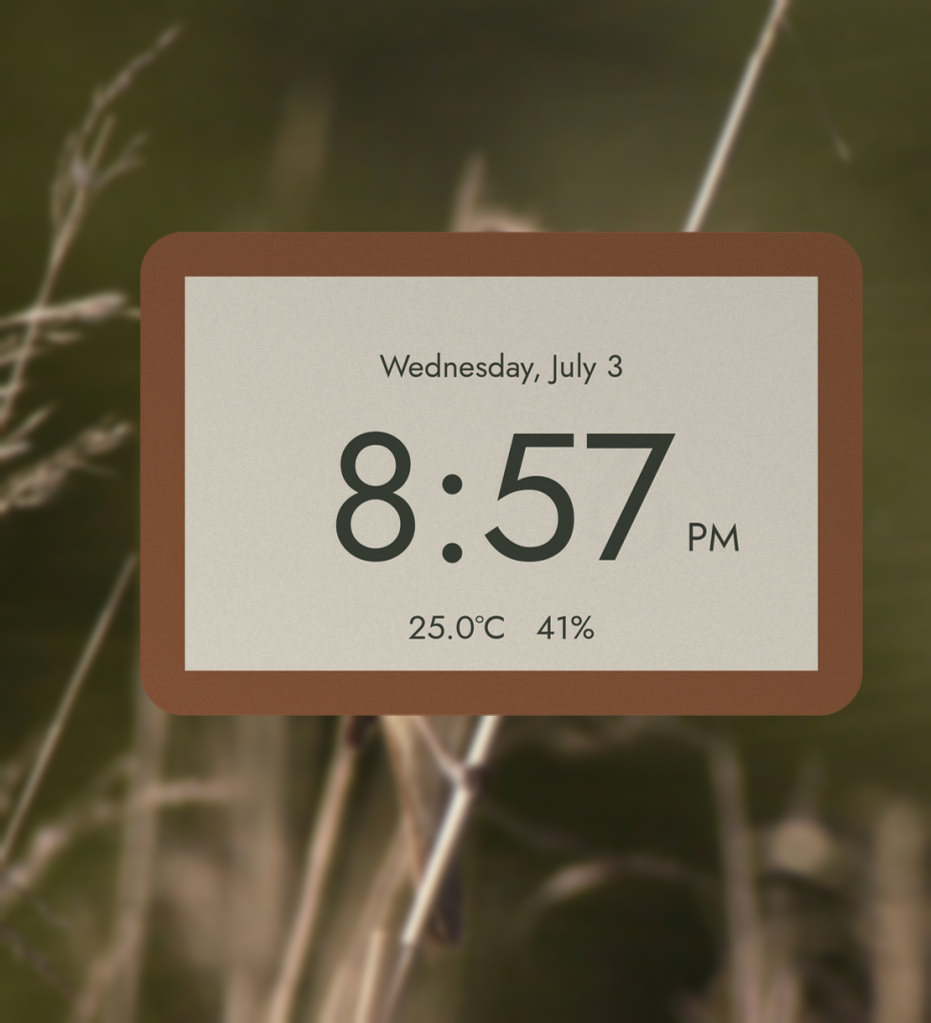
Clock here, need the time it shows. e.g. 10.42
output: 8.57
